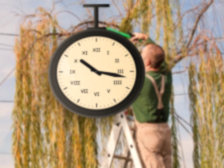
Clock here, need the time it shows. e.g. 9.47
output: 10.17
